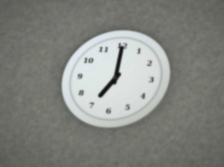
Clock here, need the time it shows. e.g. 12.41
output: 7.00
